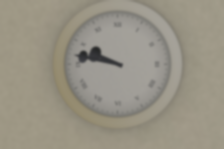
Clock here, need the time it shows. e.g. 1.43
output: 9.47
